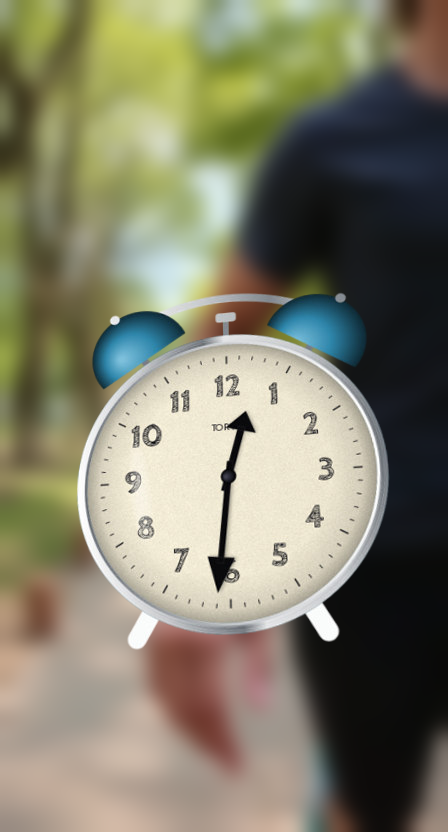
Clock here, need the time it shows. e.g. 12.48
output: 12.31
